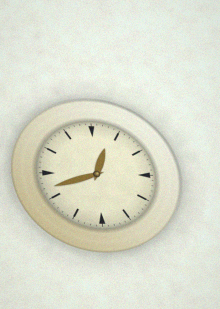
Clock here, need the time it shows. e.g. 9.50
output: 12.42
